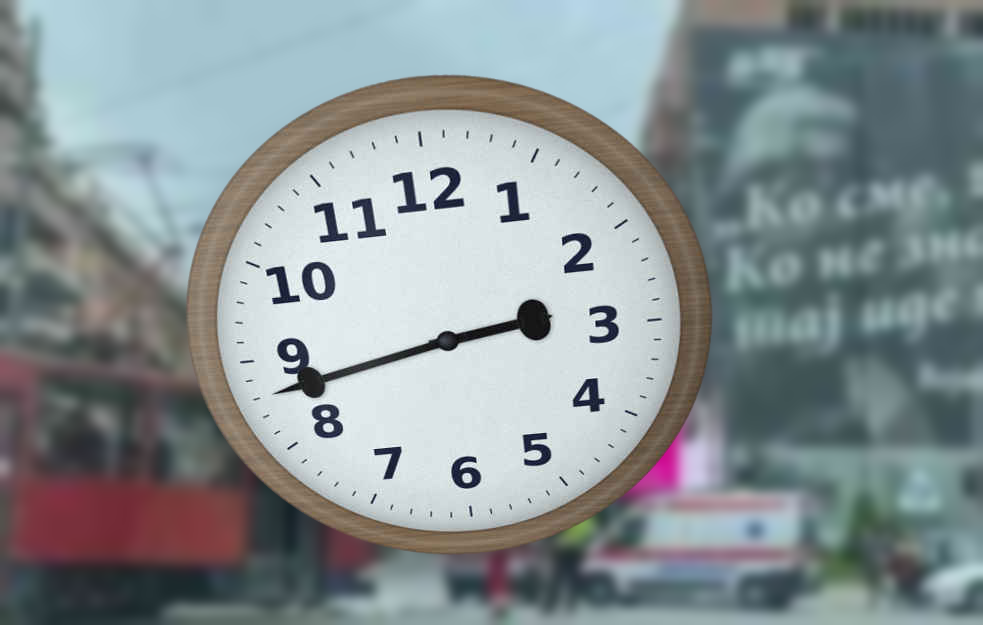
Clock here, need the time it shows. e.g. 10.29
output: 2.43
